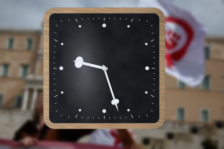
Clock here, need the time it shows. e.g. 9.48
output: 9.27
